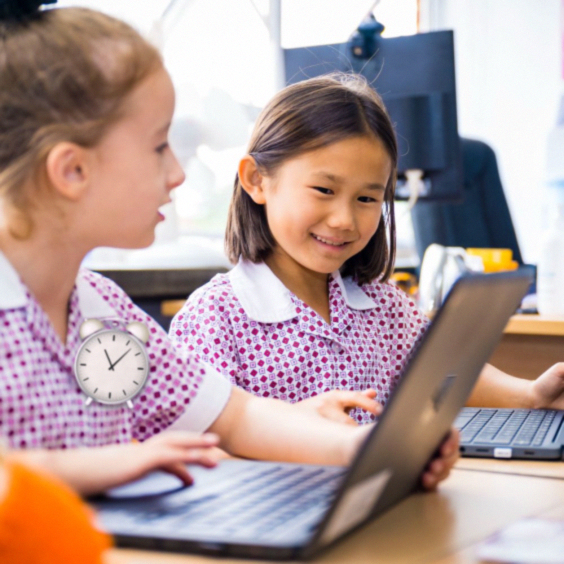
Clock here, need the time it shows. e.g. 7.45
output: 11.07
